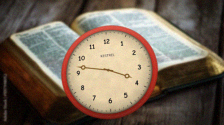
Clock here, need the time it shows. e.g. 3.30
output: 3.47
